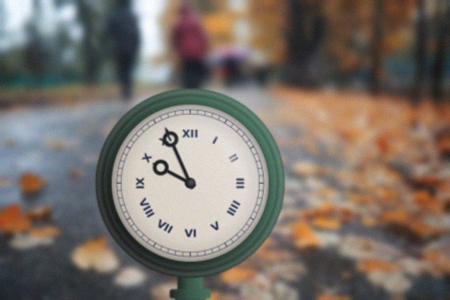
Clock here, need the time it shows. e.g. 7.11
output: 9.56
